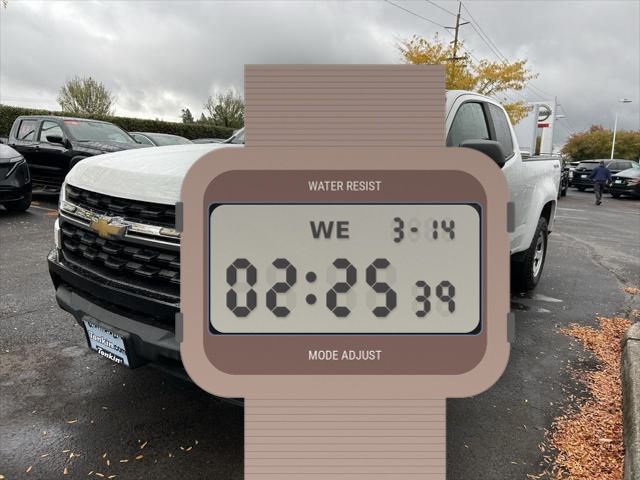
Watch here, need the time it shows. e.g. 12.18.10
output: 2.25.39
